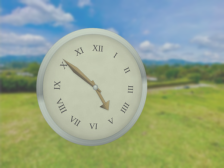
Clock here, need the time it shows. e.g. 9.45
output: 4.51
